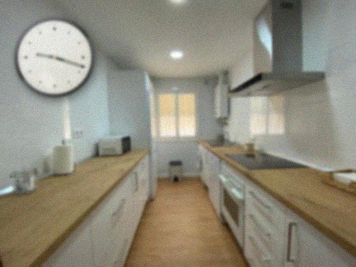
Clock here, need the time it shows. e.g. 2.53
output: 9.18
